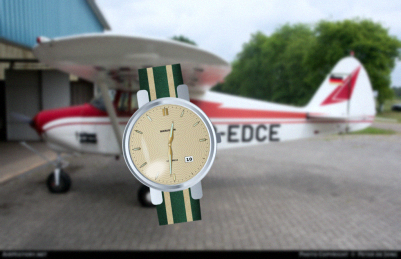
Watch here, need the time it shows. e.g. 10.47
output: 12.31
